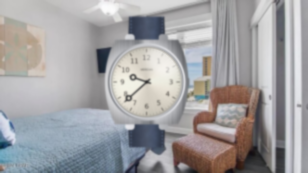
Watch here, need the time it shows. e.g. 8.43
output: 9.38
